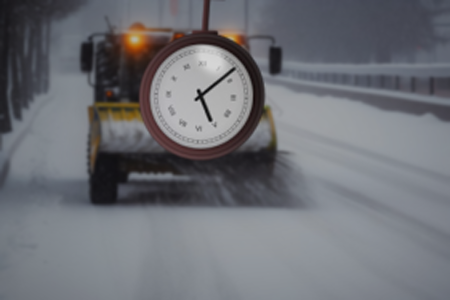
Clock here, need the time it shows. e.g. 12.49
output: 5.08
